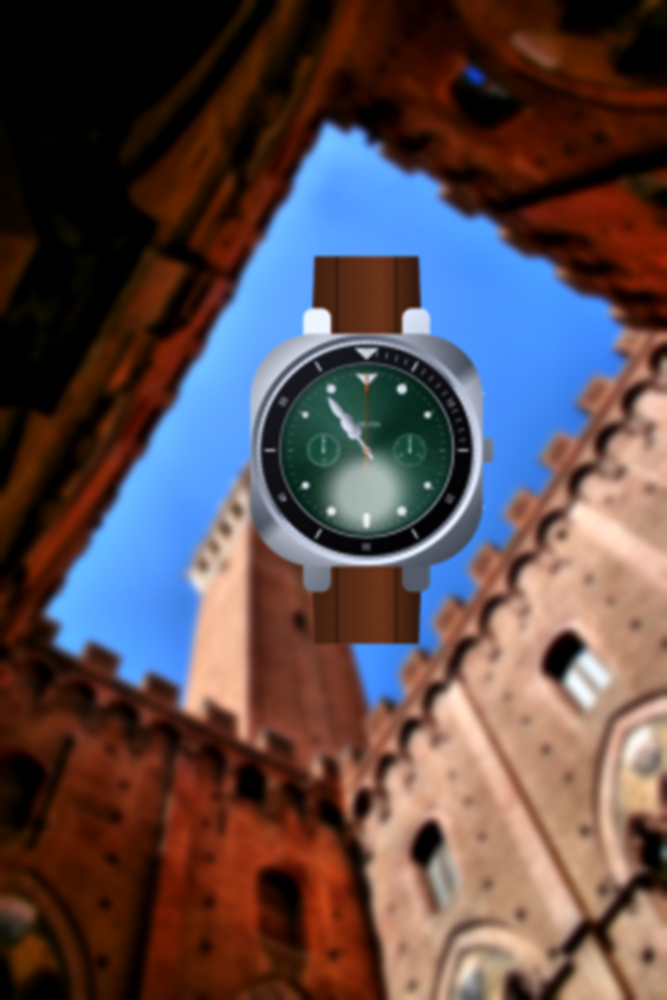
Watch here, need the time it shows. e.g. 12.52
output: 10.54
